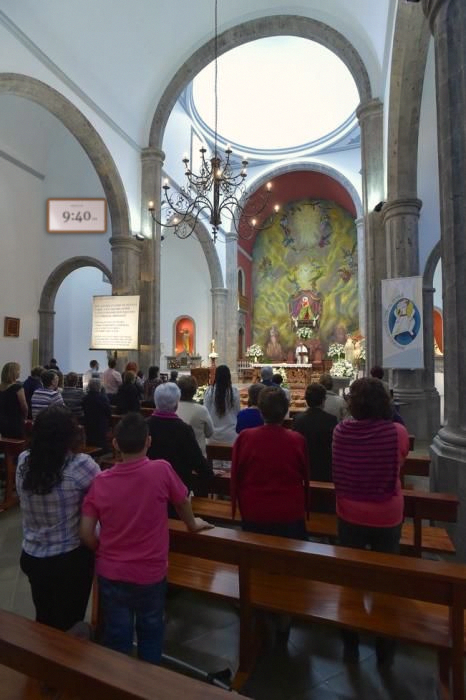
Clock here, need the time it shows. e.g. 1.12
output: 9.40
